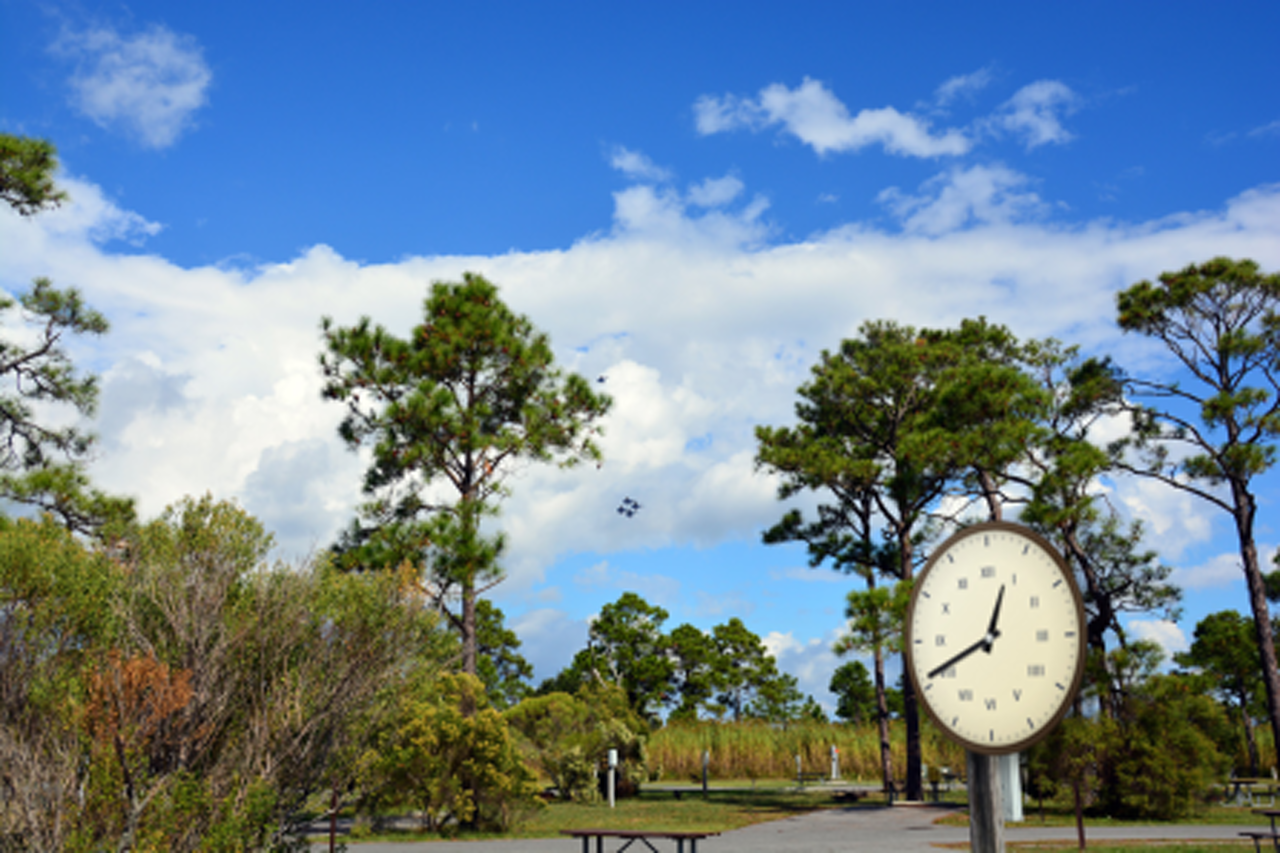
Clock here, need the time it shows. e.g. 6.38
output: 12.41
